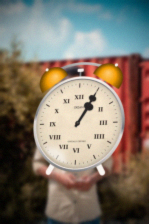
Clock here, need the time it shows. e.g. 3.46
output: 1.05
